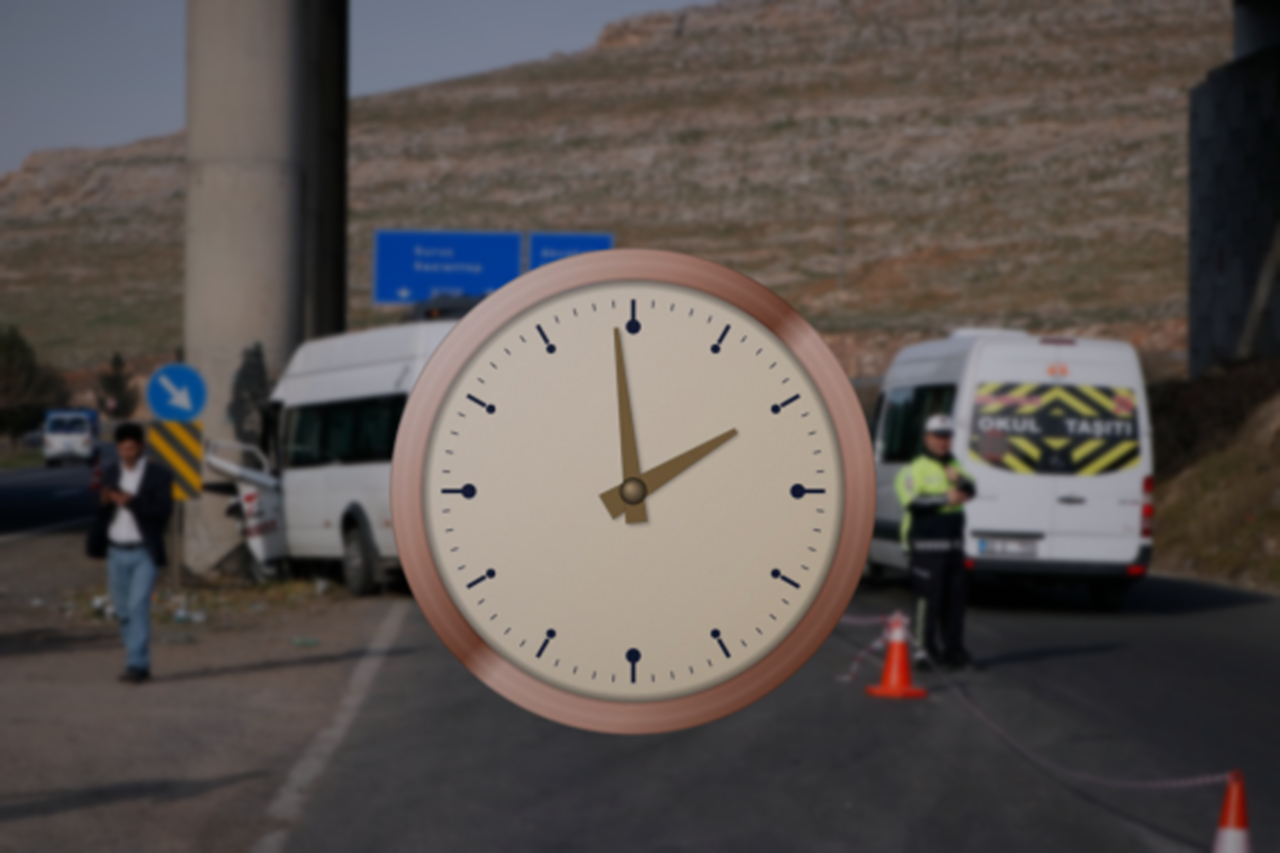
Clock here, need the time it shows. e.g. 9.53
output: 1.59
